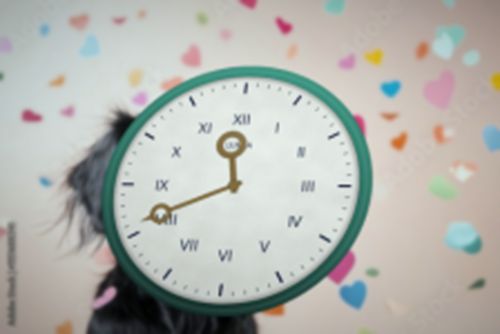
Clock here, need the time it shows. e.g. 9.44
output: 11.41
